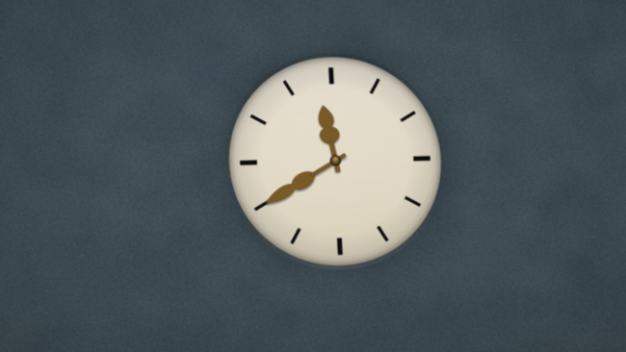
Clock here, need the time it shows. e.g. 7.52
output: 11.40
